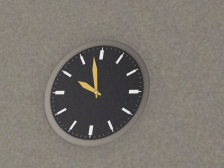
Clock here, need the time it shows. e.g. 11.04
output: 9.58
